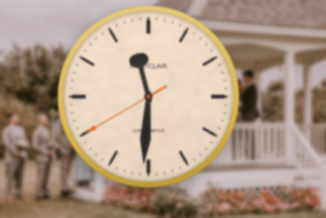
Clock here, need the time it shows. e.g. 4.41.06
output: 11.30.40
